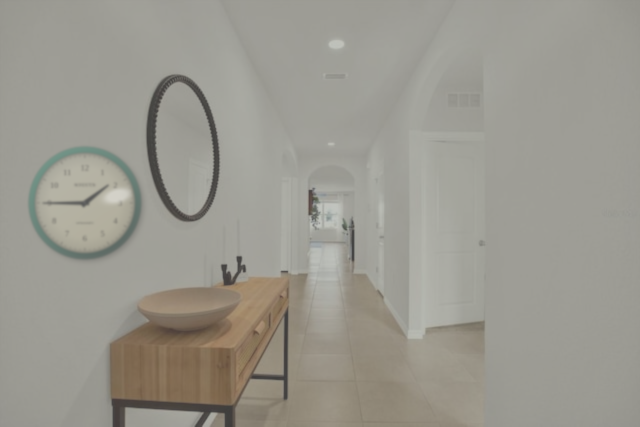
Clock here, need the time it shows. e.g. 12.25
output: 1.45
